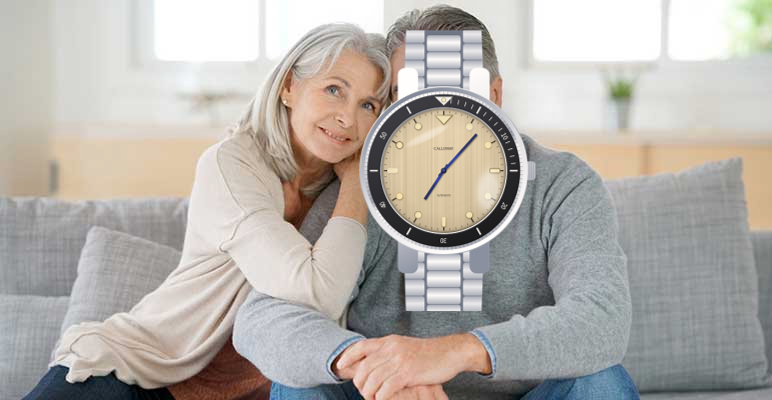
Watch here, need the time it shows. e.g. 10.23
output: 7.07
